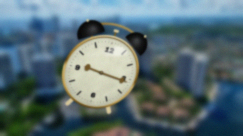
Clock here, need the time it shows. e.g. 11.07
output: 9.16
